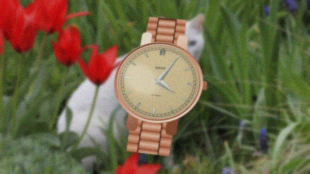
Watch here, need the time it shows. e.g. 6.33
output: 4.05
